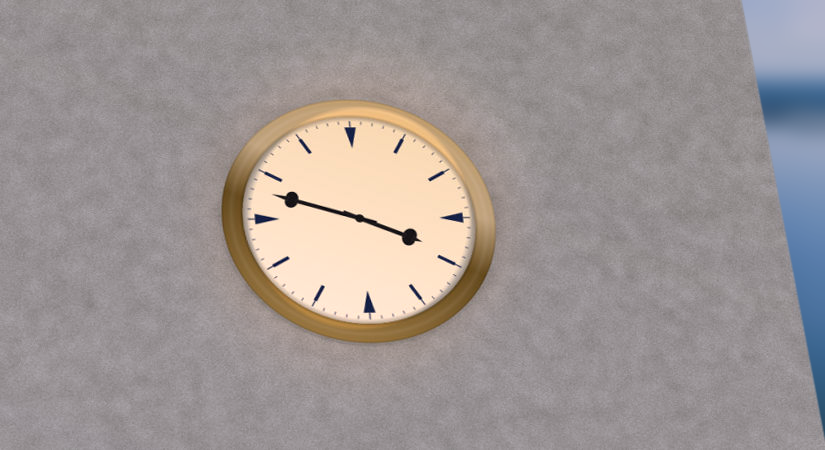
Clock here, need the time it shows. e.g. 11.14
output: 3.48
